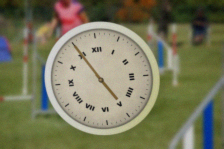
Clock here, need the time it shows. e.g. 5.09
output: 4.55
